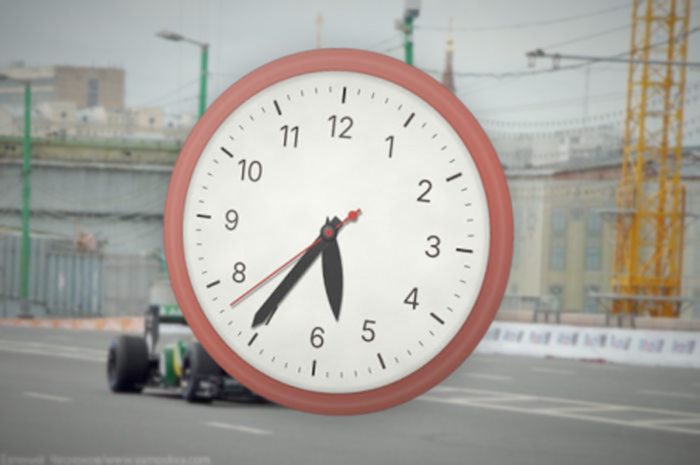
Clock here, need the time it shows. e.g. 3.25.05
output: 5.35.38
